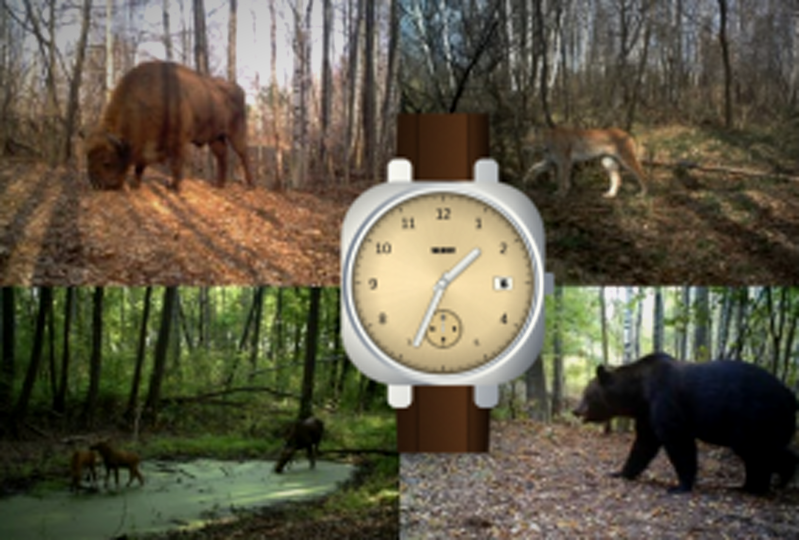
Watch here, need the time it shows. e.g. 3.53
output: 1.34
